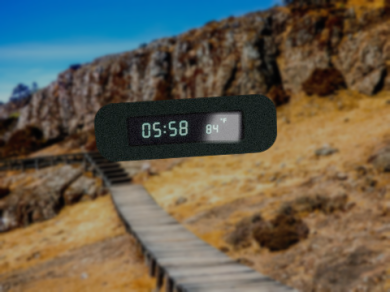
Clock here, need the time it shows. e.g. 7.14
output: 5.58
